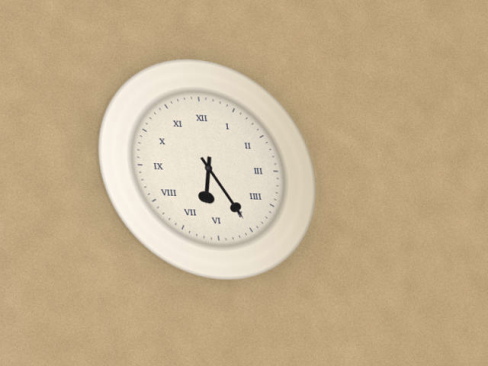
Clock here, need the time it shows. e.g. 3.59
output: 6.25
